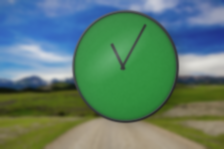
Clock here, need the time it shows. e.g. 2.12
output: 11.05
